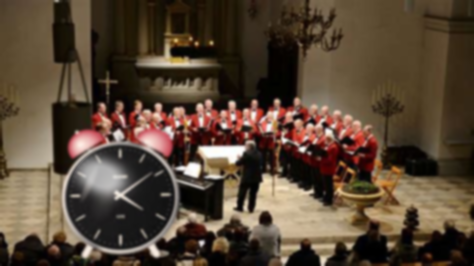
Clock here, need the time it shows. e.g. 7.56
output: 4.09
